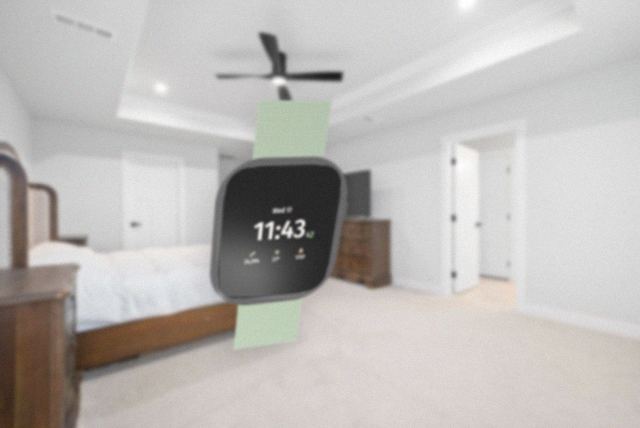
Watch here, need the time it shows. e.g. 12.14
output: 11.43
